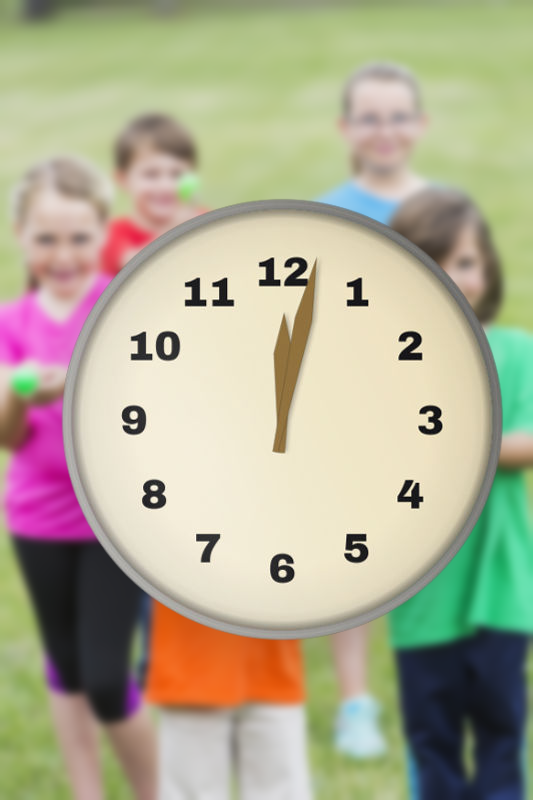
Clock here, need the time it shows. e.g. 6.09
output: 12.02
